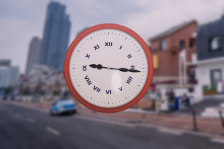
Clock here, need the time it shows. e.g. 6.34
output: 9.16
